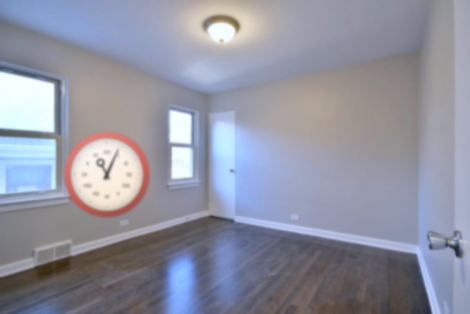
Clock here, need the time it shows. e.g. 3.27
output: 11.04
